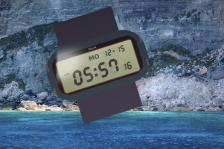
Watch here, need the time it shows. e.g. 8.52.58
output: 5.57.16
